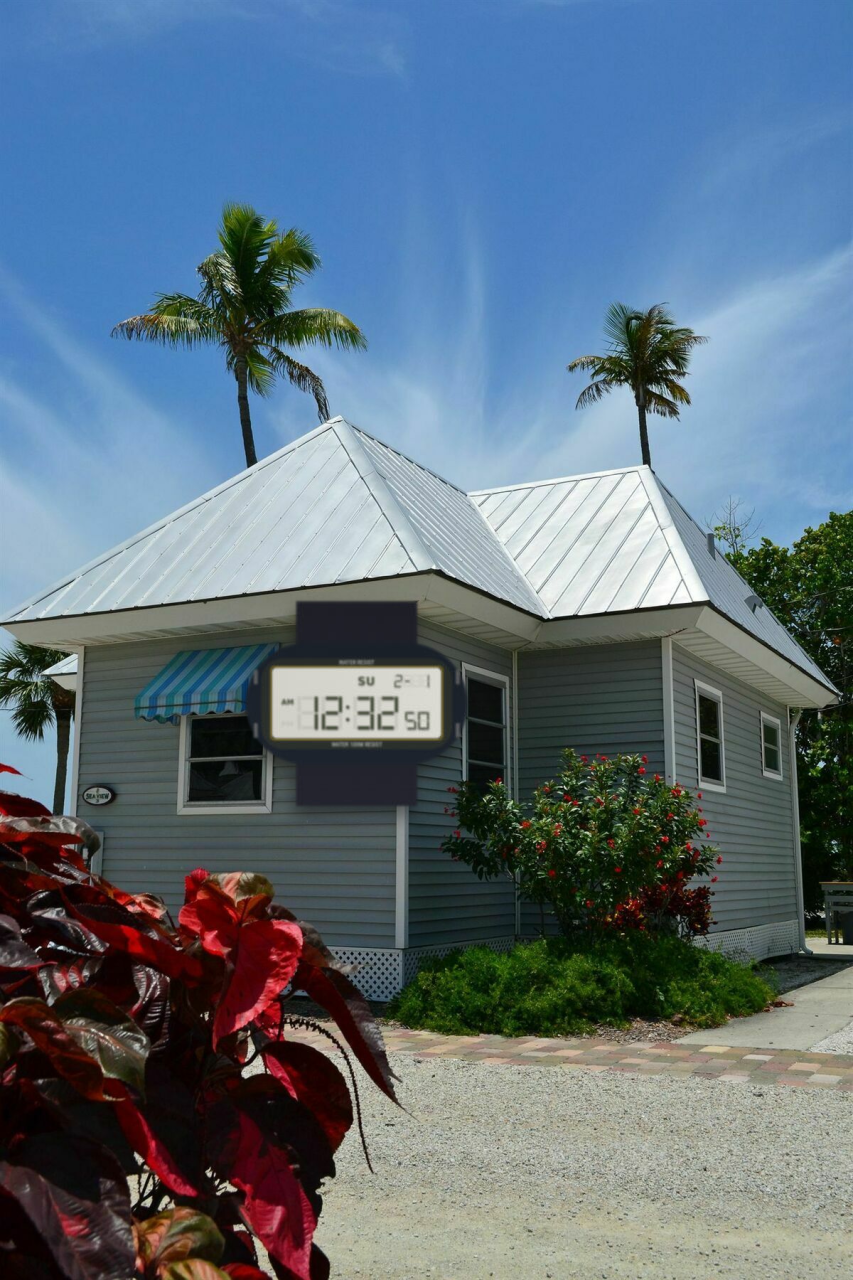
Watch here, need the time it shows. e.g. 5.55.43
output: 12.32.50
